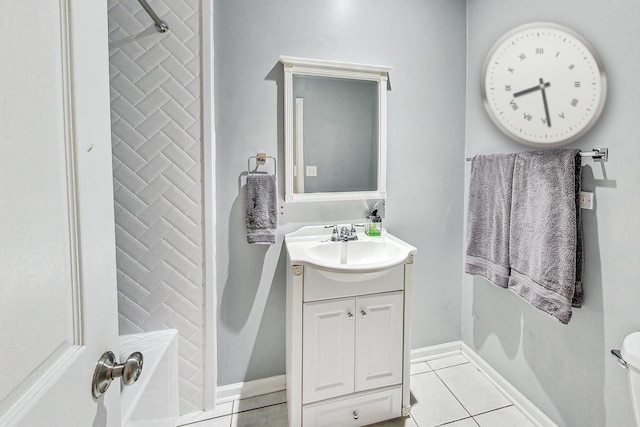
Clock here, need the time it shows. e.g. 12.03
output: 8.29
